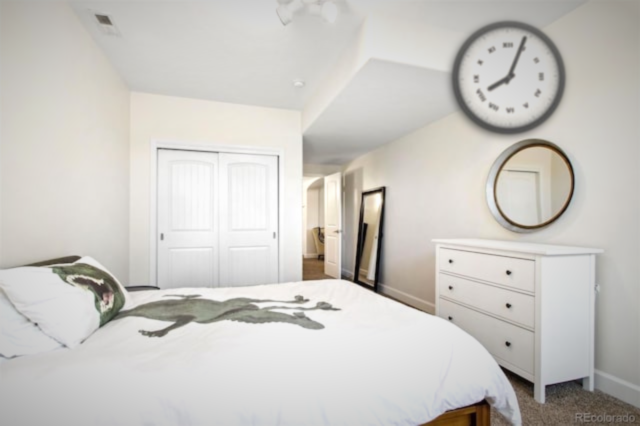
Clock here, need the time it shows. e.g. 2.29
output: 8.04
